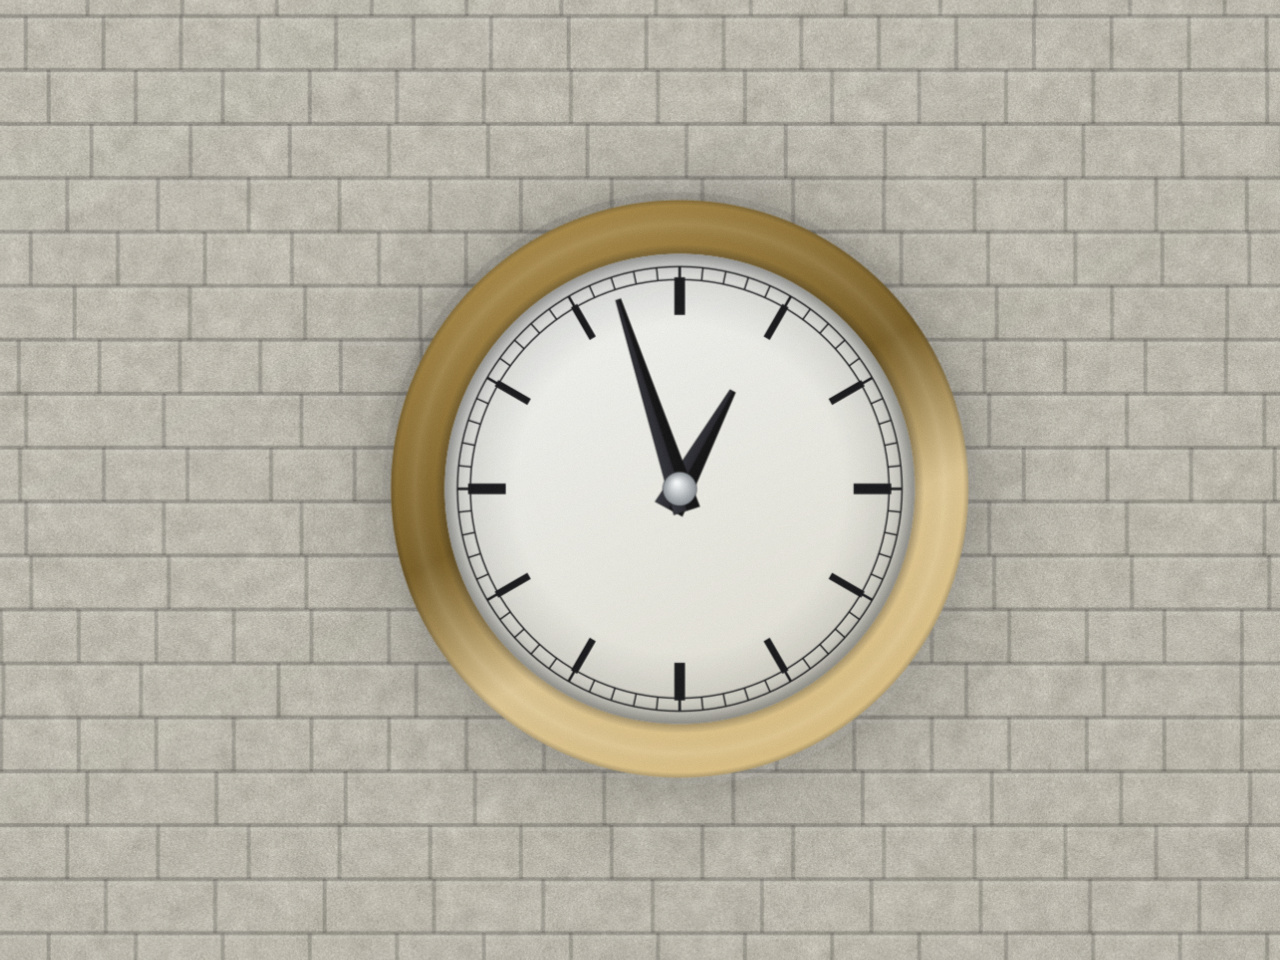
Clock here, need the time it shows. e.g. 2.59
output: 12.57
